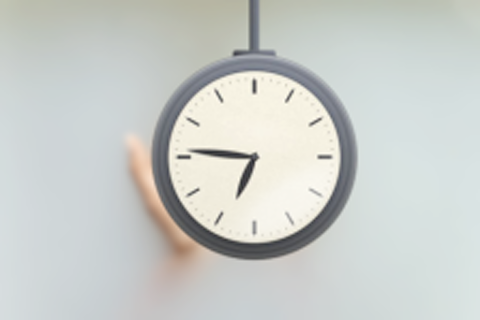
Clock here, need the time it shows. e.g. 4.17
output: 6.46
